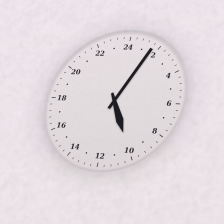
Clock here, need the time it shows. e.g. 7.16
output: 10.04
